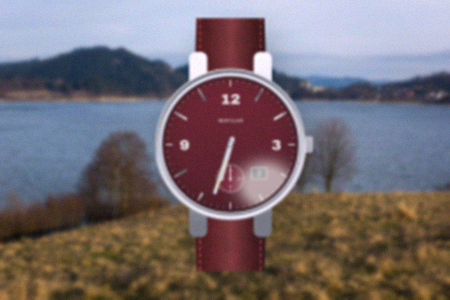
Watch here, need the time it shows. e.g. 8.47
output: 6.33
